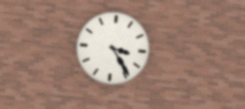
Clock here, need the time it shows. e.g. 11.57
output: 3.24
